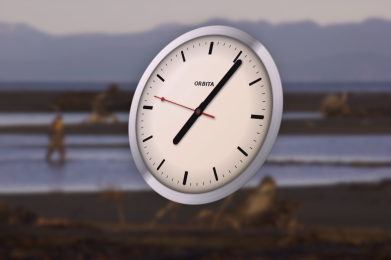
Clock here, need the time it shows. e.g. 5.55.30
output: 7.05.47
